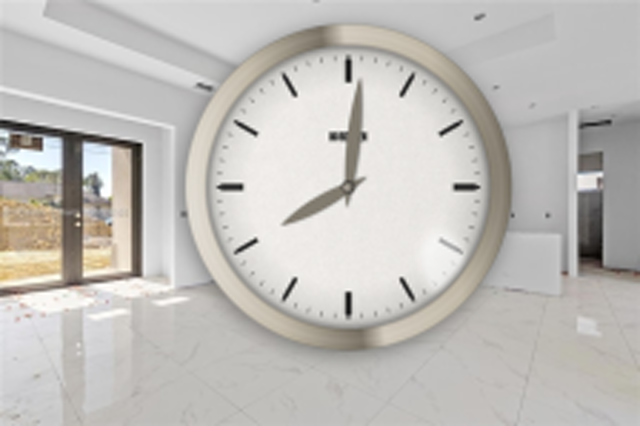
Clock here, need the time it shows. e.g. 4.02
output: 8.01
